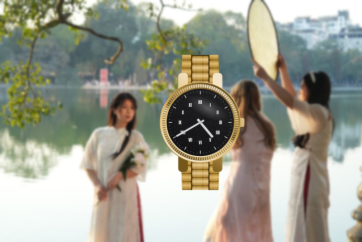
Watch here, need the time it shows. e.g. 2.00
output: 4.40
